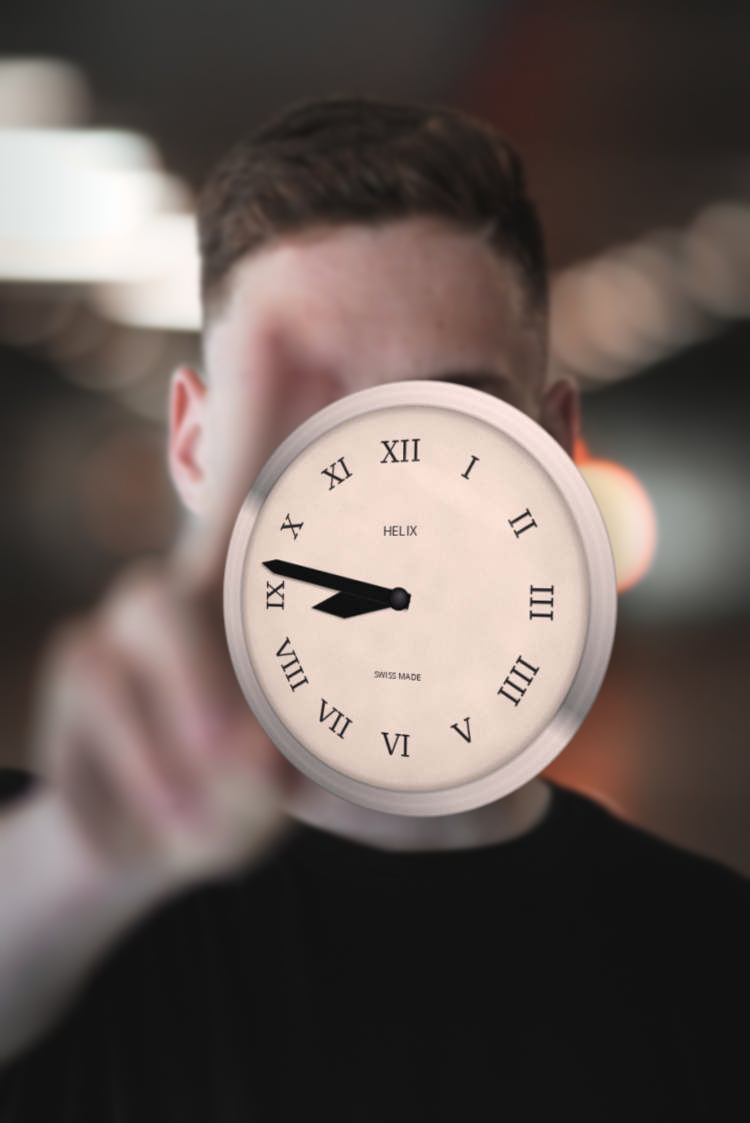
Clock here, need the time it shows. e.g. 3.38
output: 8.47
